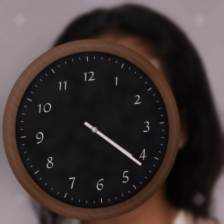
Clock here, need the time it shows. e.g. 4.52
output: 4.22
